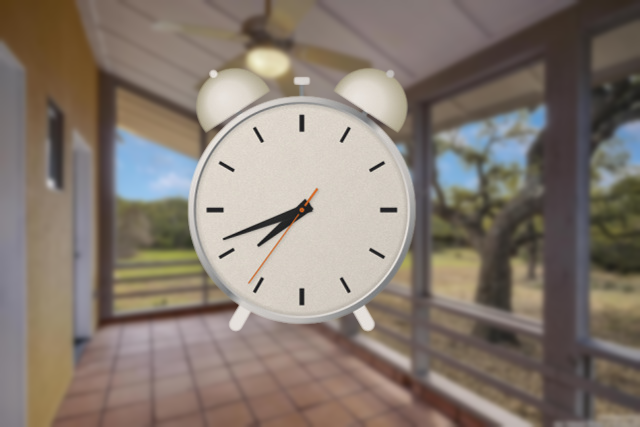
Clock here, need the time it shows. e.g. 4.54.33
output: 7.41.36
